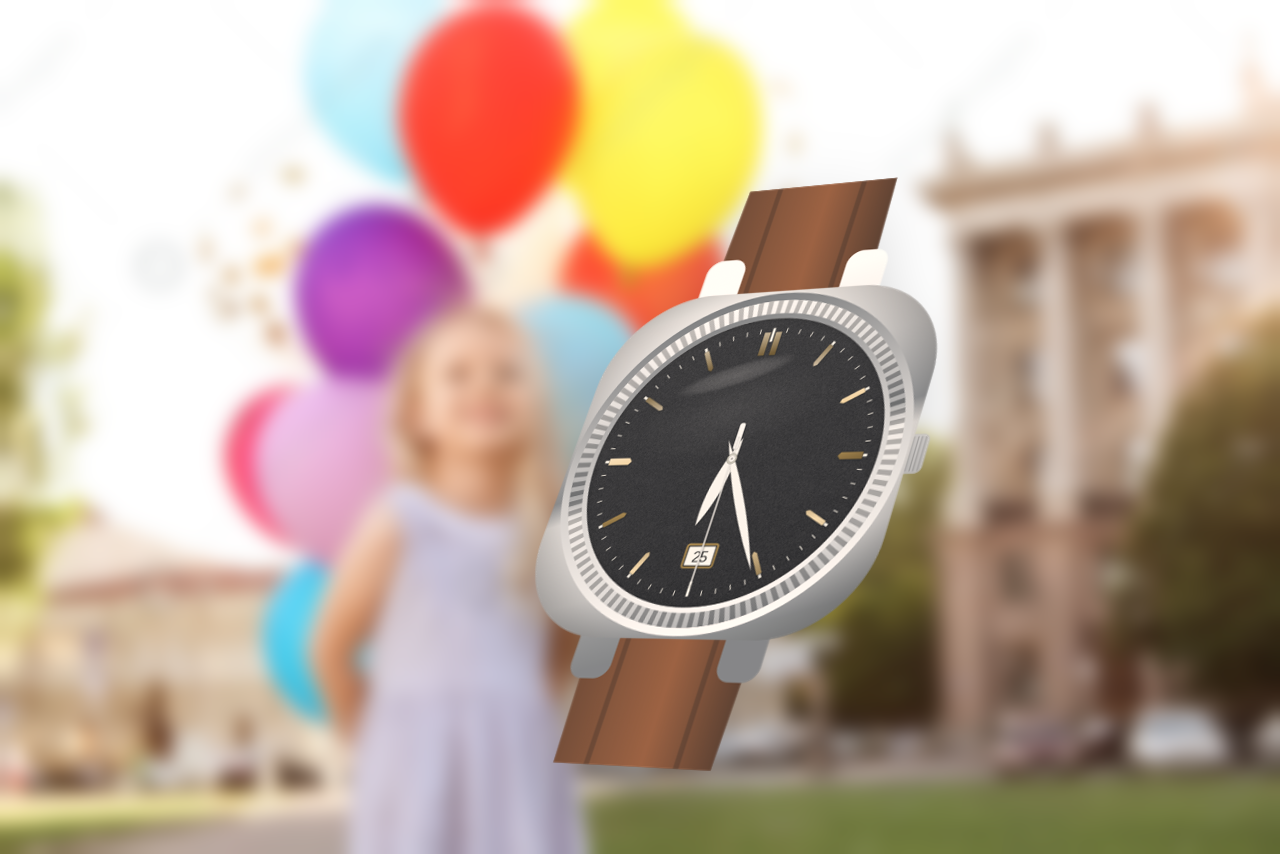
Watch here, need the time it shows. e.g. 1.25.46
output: 6.25.30
